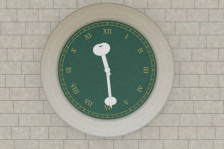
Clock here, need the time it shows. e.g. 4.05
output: 11.29
